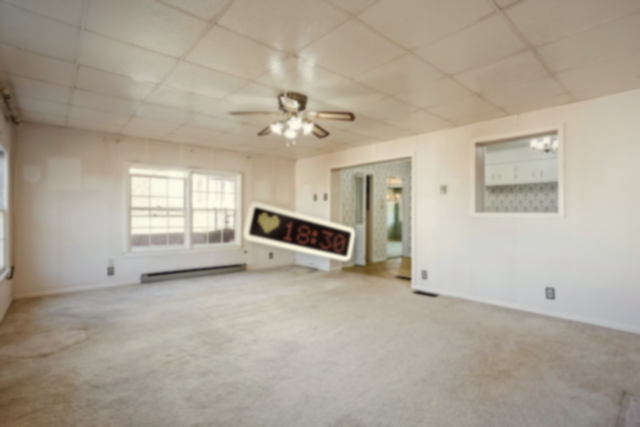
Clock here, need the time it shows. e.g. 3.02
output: 18.30
